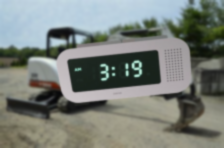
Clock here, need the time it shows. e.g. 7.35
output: 3.19
